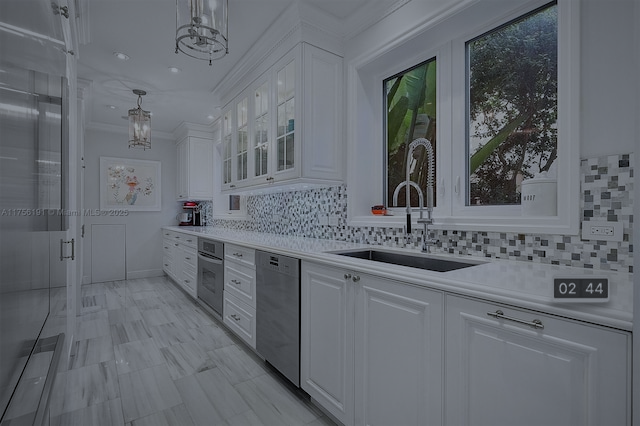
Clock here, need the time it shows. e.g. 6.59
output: 2.44
